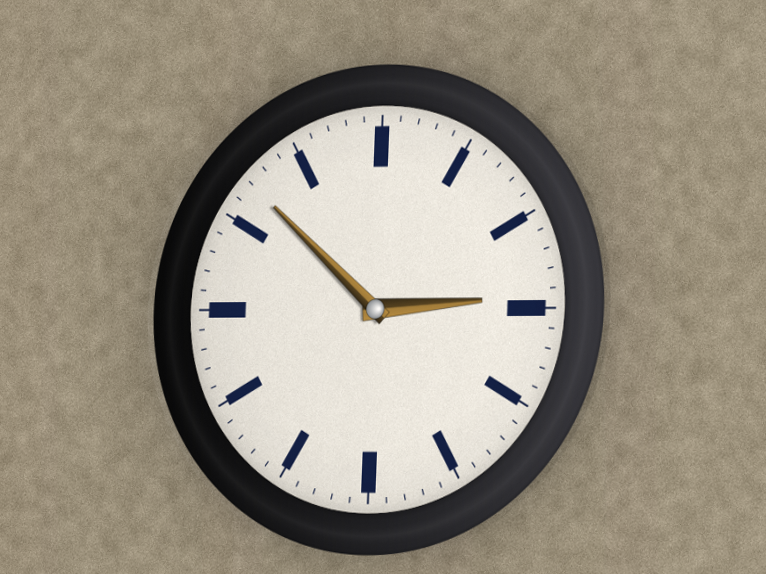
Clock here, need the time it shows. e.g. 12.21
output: 2.52
